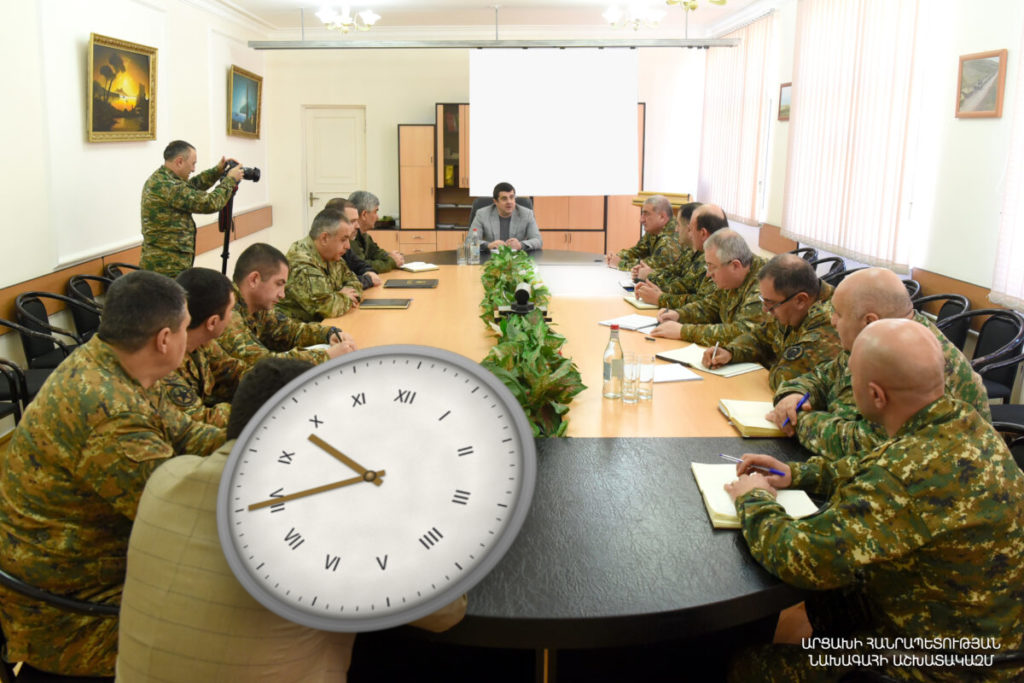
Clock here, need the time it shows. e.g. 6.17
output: 9.40
